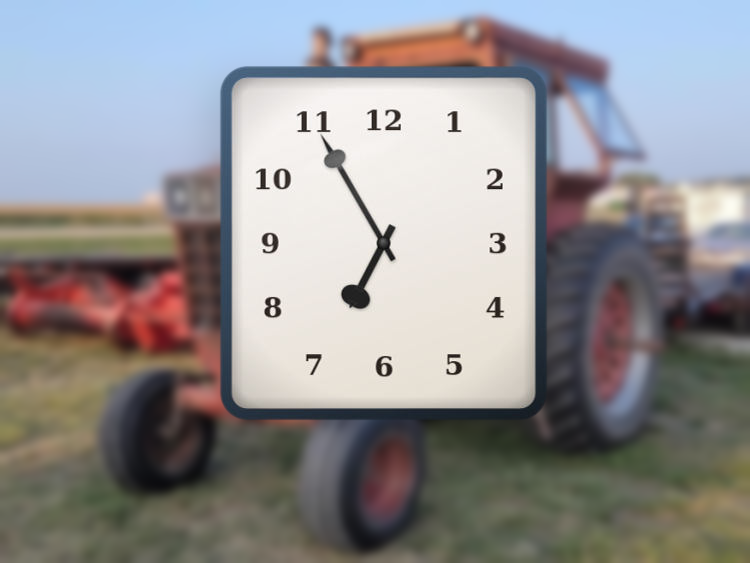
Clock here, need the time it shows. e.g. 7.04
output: 6.55
